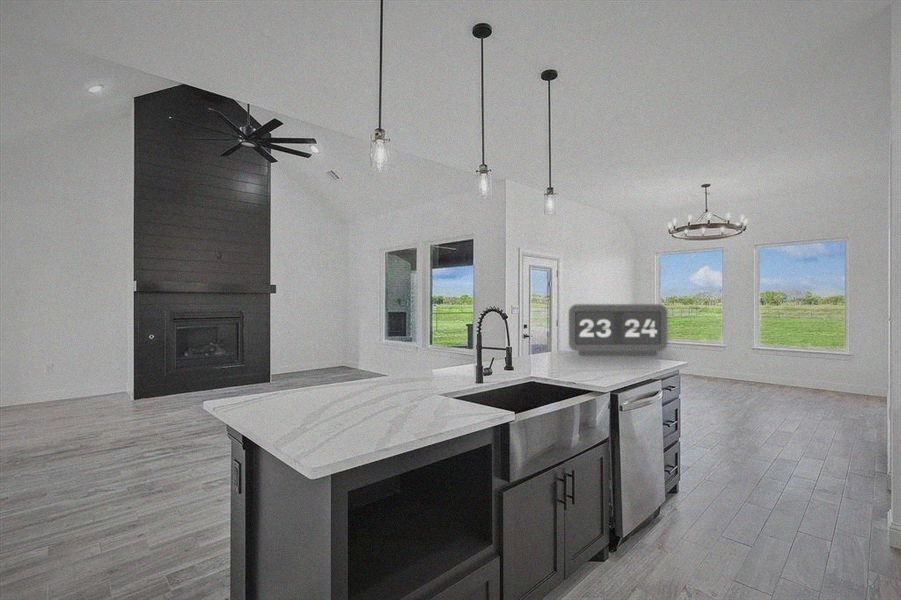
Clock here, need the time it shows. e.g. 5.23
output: 23.24
